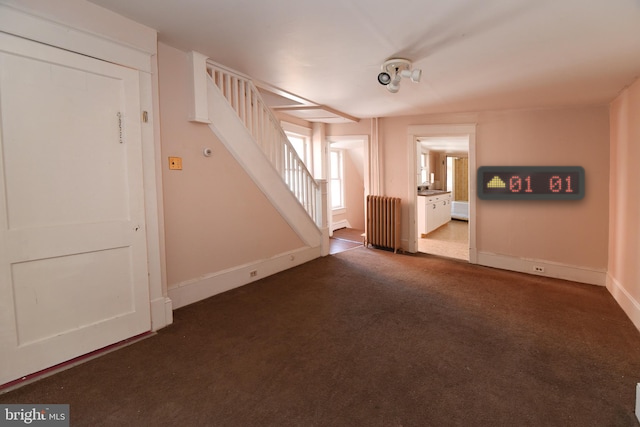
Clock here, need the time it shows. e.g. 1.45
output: 1.01
